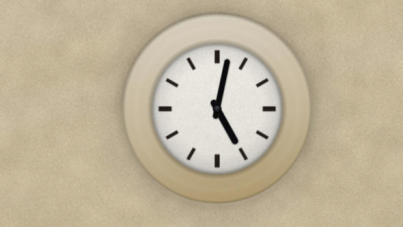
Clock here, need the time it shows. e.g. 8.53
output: 5.02
